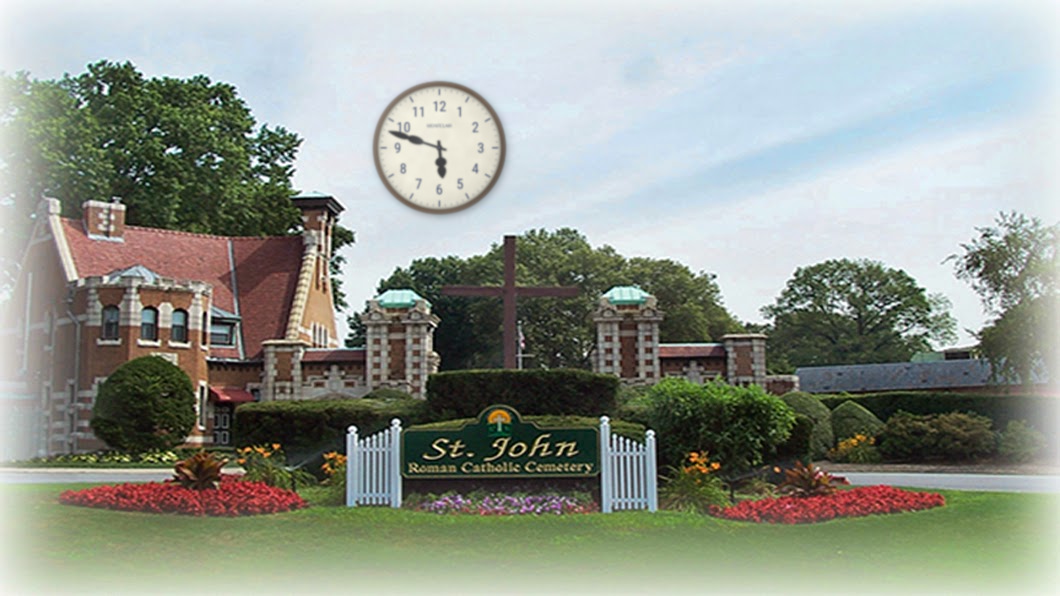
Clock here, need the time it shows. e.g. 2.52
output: 5.48
